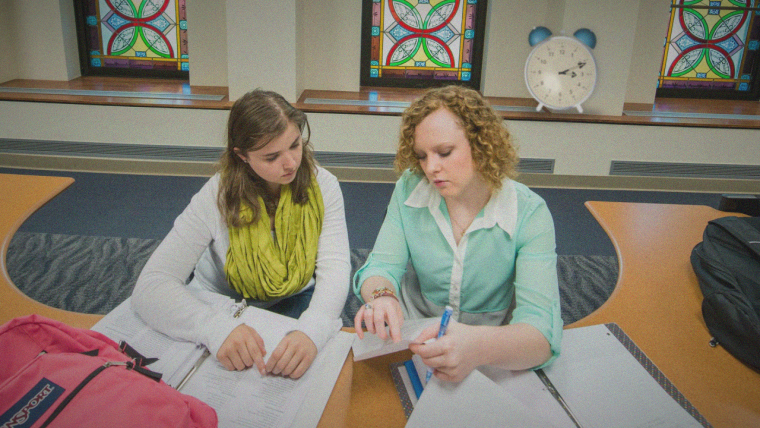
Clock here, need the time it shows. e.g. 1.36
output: 3.11
